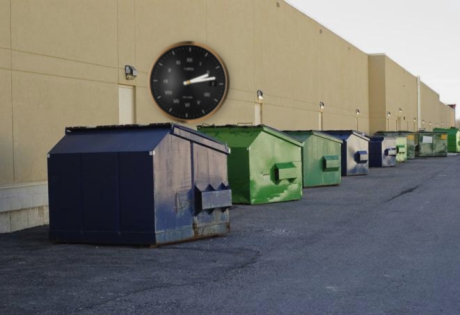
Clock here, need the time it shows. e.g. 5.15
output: 2.13
